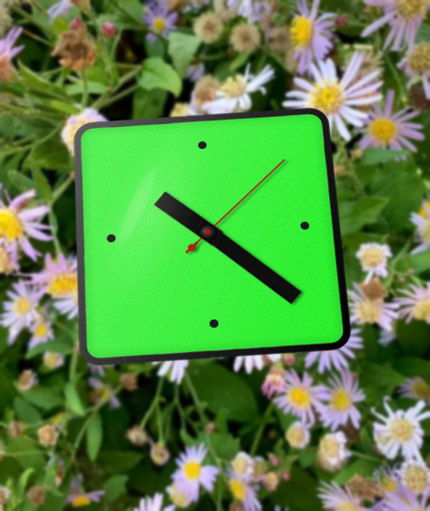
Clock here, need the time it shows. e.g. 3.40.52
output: 10.22.08
